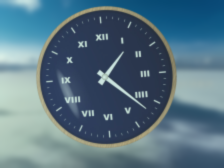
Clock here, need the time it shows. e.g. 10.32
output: 1.22
